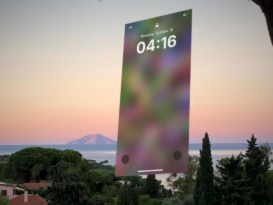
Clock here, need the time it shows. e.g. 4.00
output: 4.16
